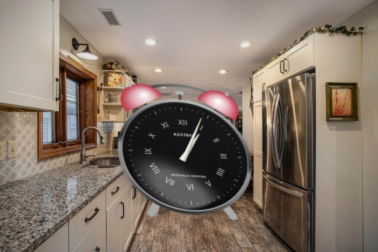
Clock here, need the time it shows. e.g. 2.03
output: 1.04
